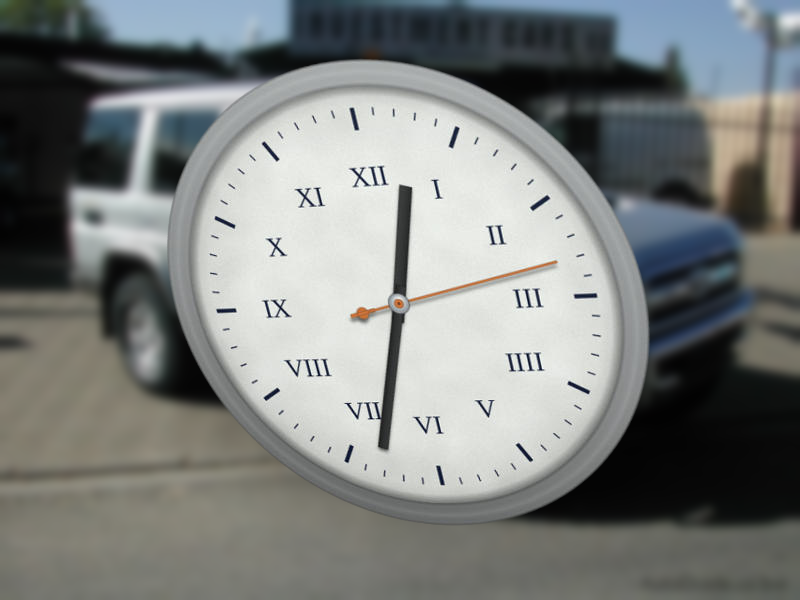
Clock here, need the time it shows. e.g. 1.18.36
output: 12.33.13
